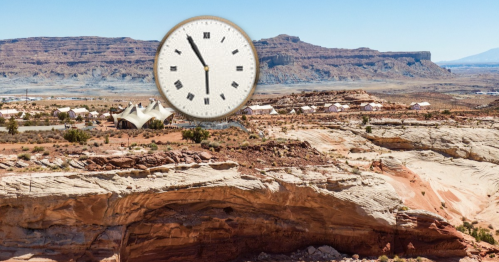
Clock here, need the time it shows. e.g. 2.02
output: 5.55
